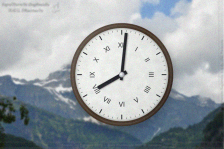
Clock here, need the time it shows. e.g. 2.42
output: 8.01
